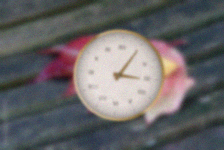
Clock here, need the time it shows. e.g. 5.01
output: 3.05
